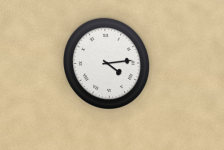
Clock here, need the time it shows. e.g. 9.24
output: 4.14
